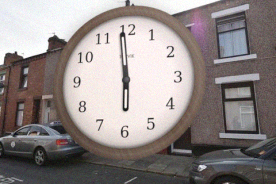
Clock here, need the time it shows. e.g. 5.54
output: 5.59
